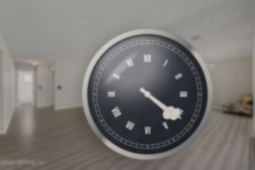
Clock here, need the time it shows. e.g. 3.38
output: 4.21
